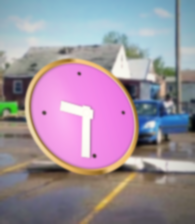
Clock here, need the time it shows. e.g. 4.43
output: 9.32
